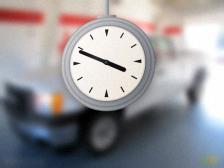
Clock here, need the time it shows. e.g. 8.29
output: 3.49
